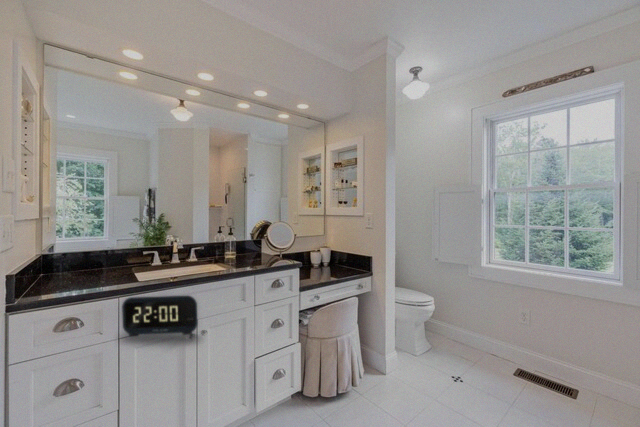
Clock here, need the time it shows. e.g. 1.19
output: 22.00
